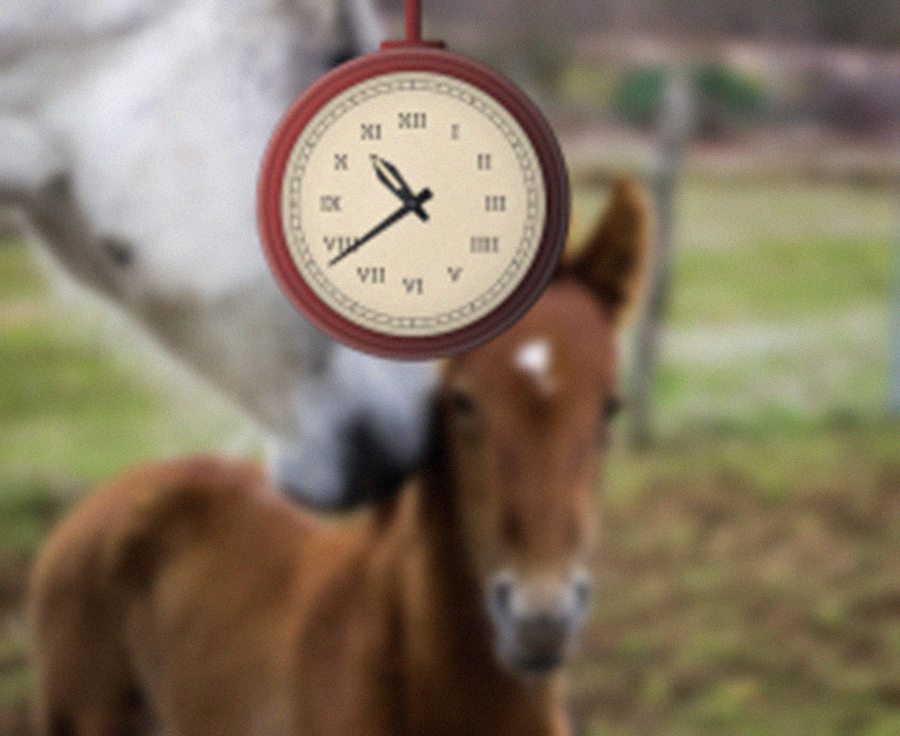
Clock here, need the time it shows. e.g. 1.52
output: 10.39
